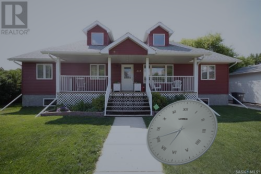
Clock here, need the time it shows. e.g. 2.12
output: 6.41
